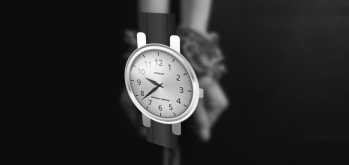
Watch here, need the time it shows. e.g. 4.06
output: 9.38
